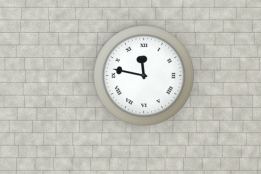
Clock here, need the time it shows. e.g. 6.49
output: 11.47
